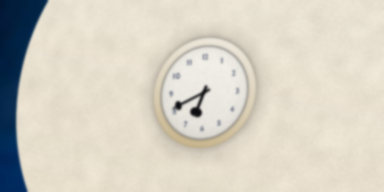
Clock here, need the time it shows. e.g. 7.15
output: 6.41
